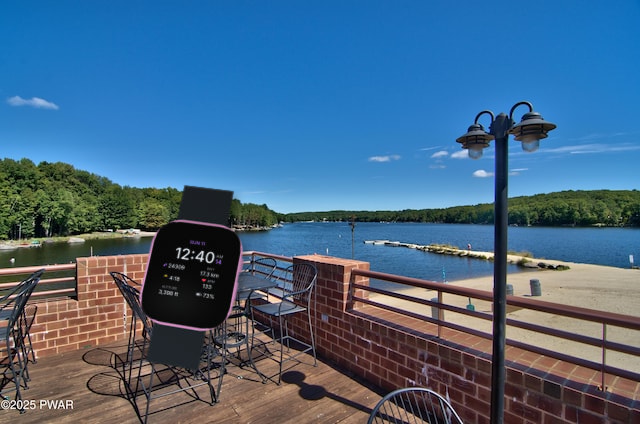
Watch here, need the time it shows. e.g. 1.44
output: 12.40
